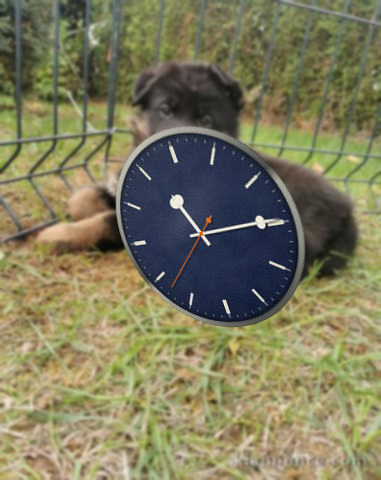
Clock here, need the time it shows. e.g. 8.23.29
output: 11.14.38
